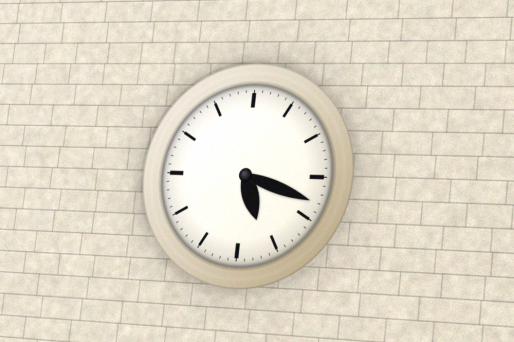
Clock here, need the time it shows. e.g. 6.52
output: 5.18
